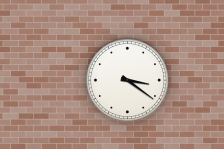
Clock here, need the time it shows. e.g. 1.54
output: 3.21
